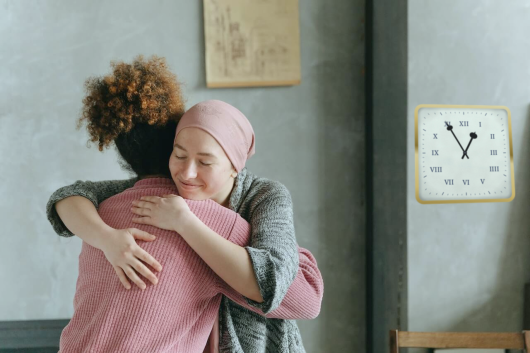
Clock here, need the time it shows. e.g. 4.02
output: 12.55
